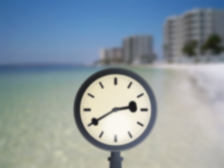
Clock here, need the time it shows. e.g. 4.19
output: 2.40
